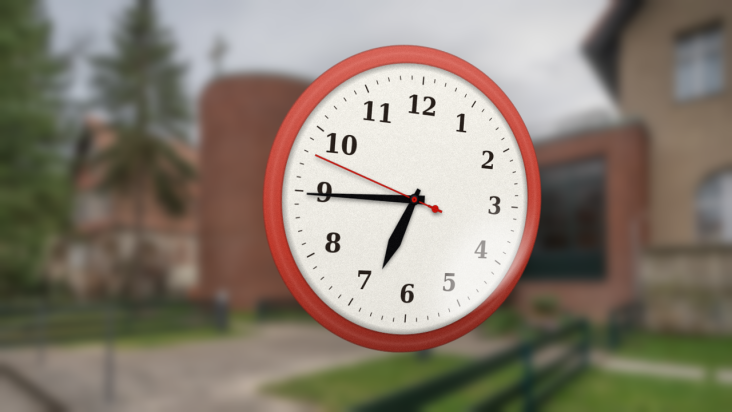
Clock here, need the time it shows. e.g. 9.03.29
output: 6.44.48
